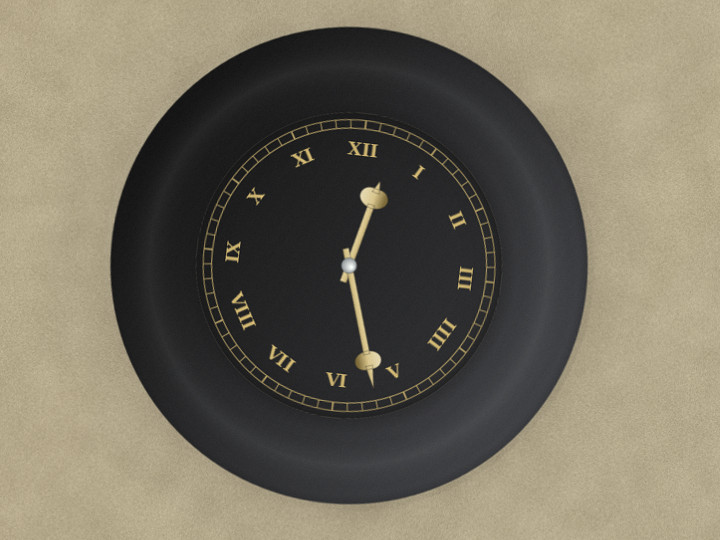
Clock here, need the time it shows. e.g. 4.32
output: 12.27
